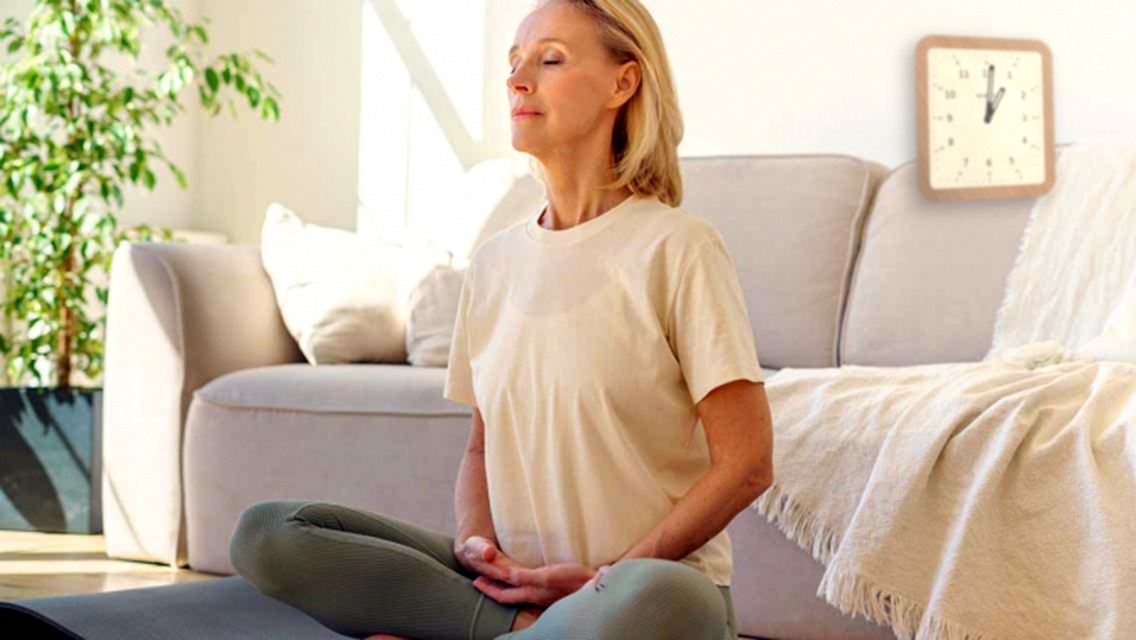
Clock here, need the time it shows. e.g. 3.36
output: 1.01
